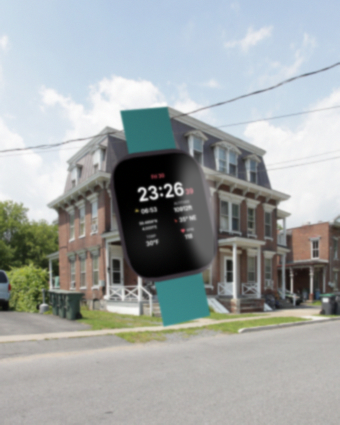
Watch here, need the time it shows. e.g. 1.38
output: 23.26
